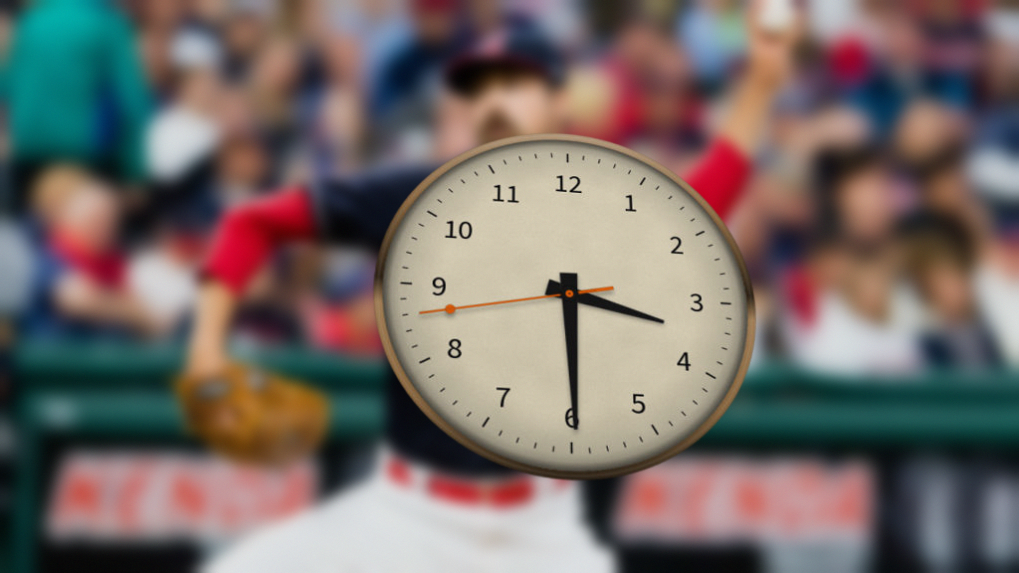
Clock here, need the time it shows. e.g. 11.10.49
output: 3.29.43
